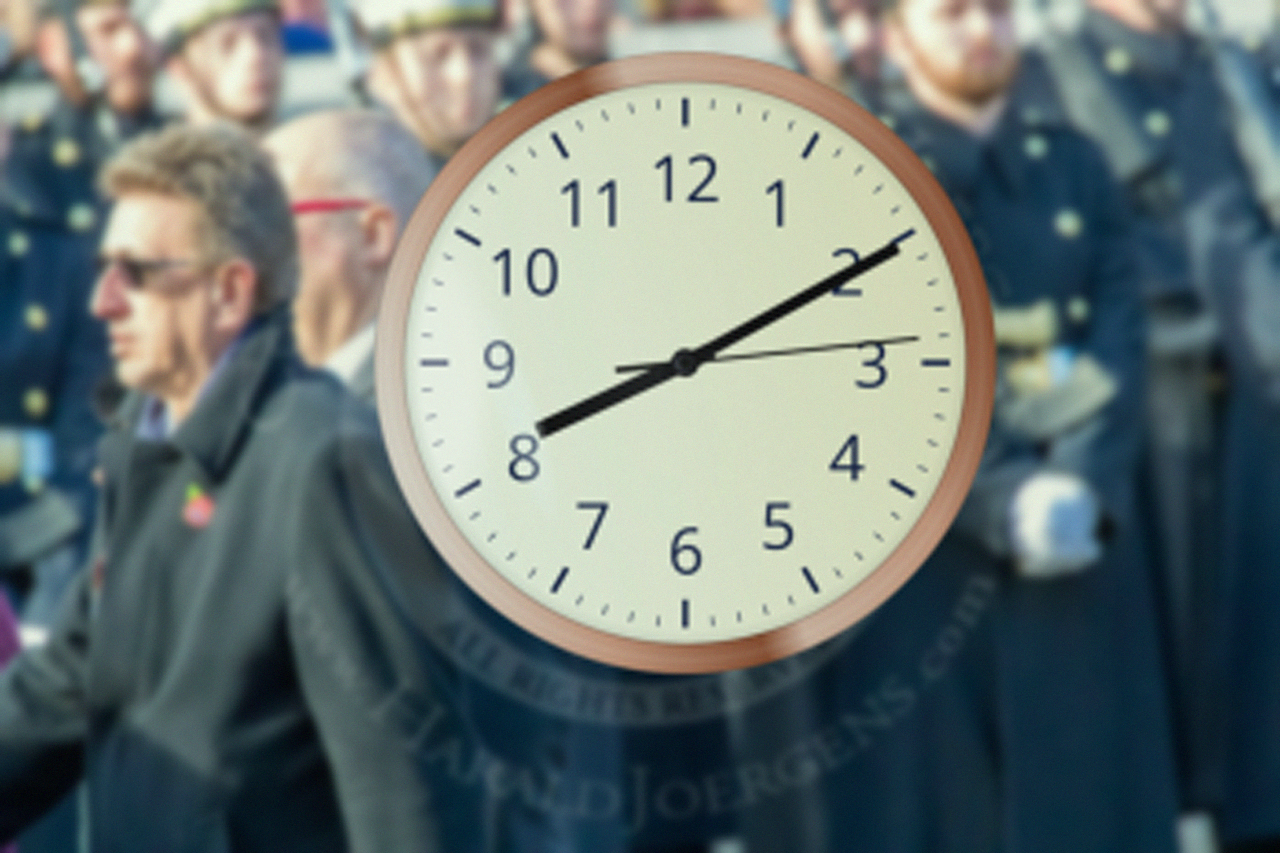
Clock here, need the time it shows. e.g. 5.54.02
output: 8.10.14
